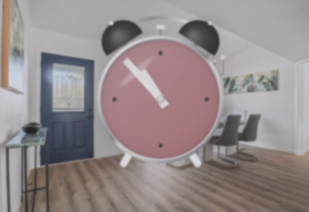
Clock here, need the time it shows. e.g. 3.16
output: 10.53
